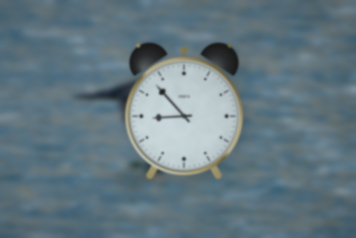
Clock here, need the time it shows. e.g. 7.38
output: 8.53
